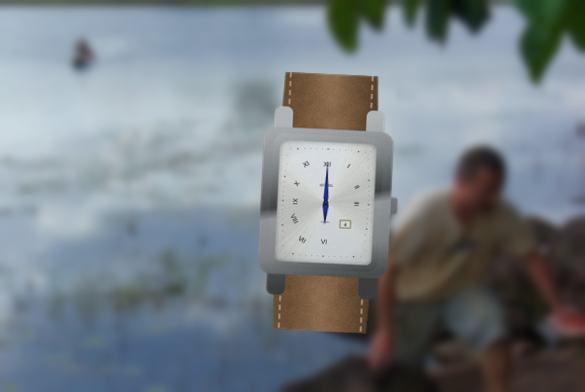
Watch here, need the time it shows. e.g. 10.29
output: 6.00
